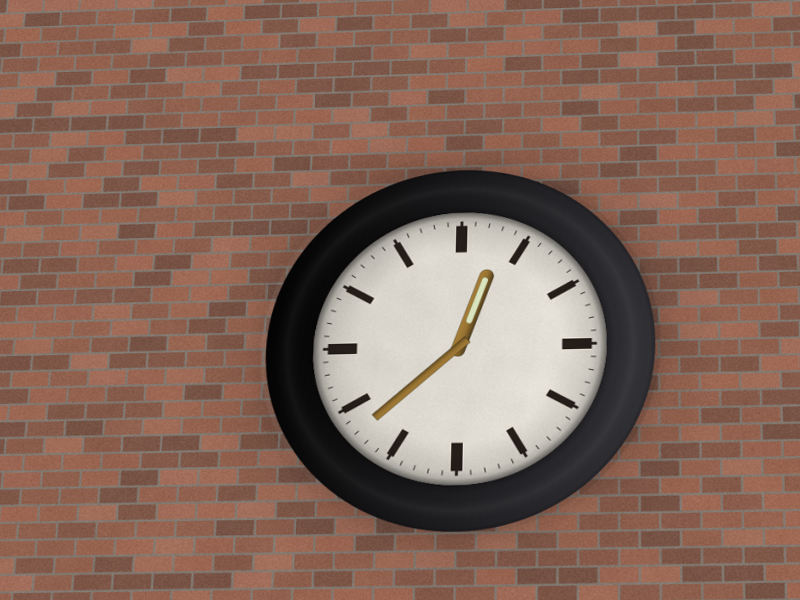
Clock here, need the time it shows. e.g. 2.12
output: 12.38
